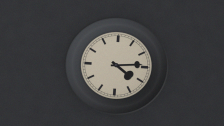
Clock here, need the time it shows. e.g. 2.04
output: 4.14
